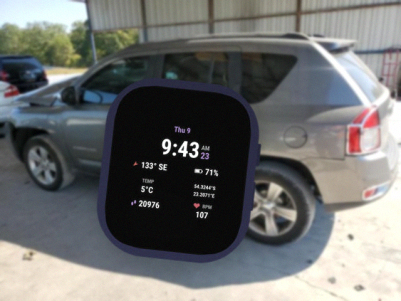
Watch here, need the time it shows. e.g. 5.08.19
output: 9.43.23
